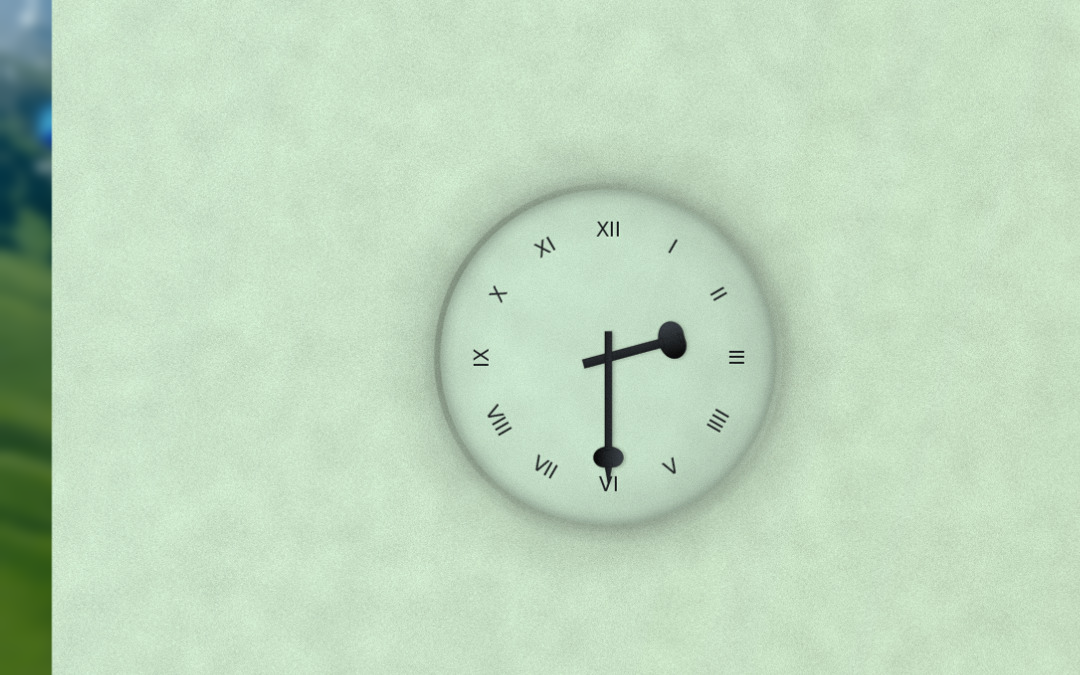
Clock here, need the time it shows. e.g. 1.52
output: 2.30
